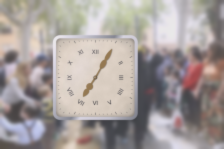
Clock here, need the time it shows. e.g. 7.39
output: 7.05
